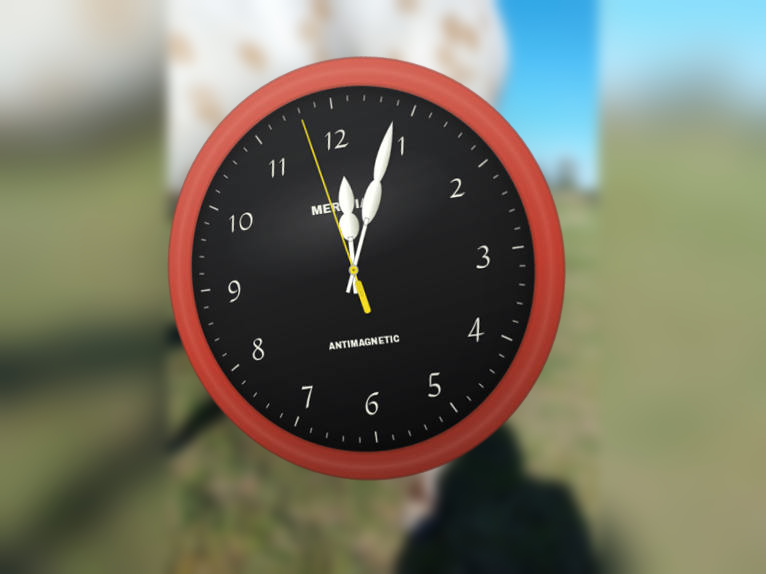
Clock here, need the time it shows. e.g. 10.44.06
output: 12.03.58
